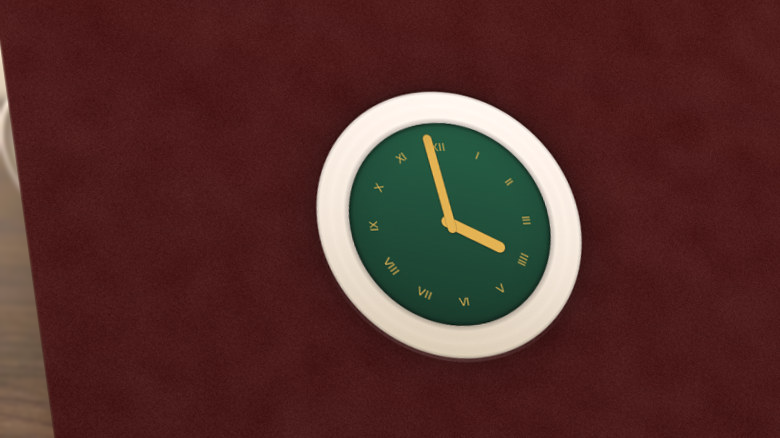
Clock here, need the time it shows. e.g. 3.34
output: 3.59
